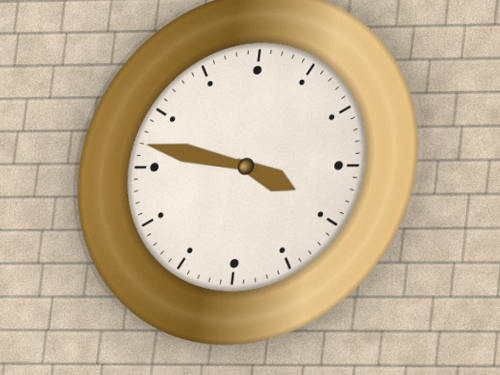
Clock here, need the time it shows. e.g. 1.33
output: 3.47
